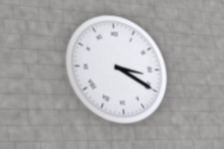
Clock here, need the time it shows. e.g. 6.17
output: 3.20
